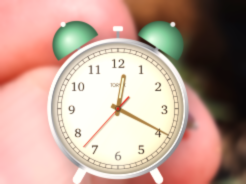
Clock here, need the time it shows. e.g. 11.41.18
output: 12.19.37
